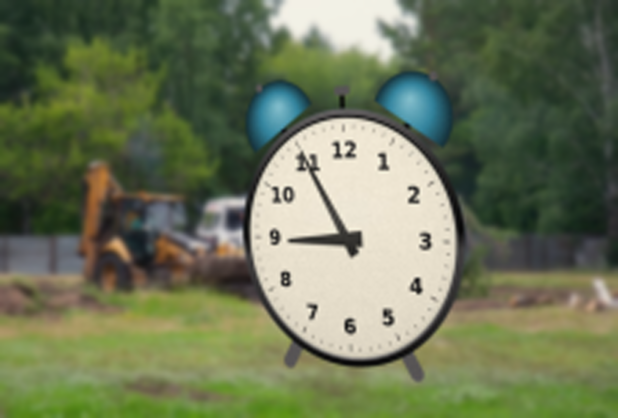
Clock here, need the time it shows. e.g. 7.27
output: 8.55
